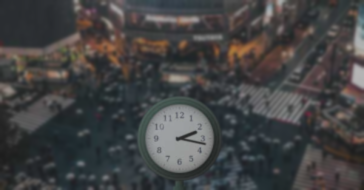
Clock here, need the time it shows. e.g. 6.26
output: 2.17
